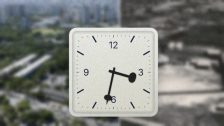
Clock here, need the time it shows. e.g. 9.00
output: 3.32
